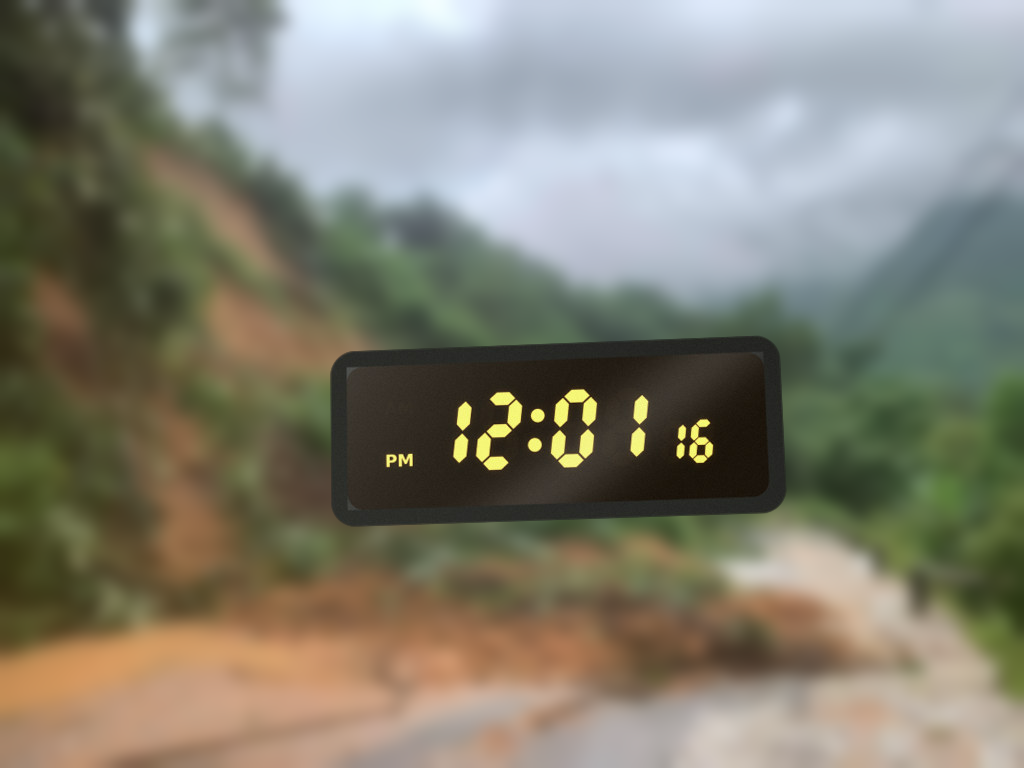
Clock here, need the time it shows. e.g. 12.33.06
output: 12.01.16
